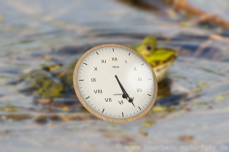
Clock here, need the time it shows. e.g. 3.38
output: 5.26
